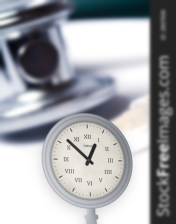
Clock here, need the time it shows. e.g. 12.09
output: 12.52
